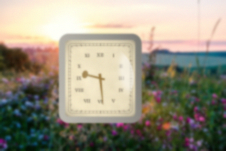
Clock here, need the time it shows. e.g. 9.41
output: 9.29
